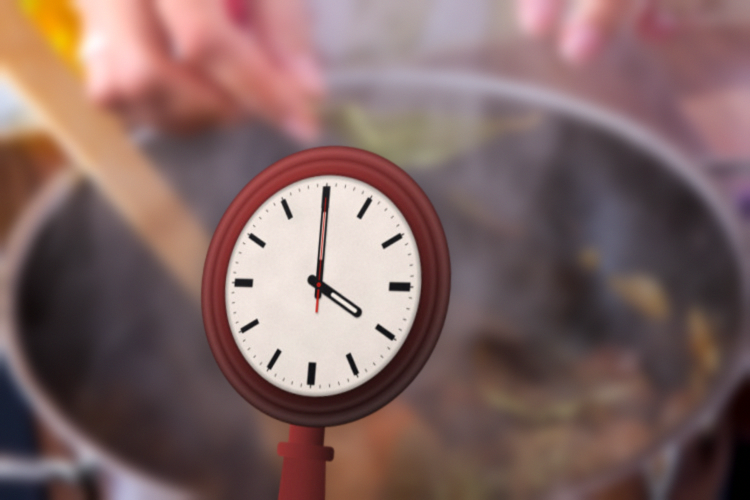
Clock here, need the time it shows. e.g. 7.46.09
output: 4.00.00
